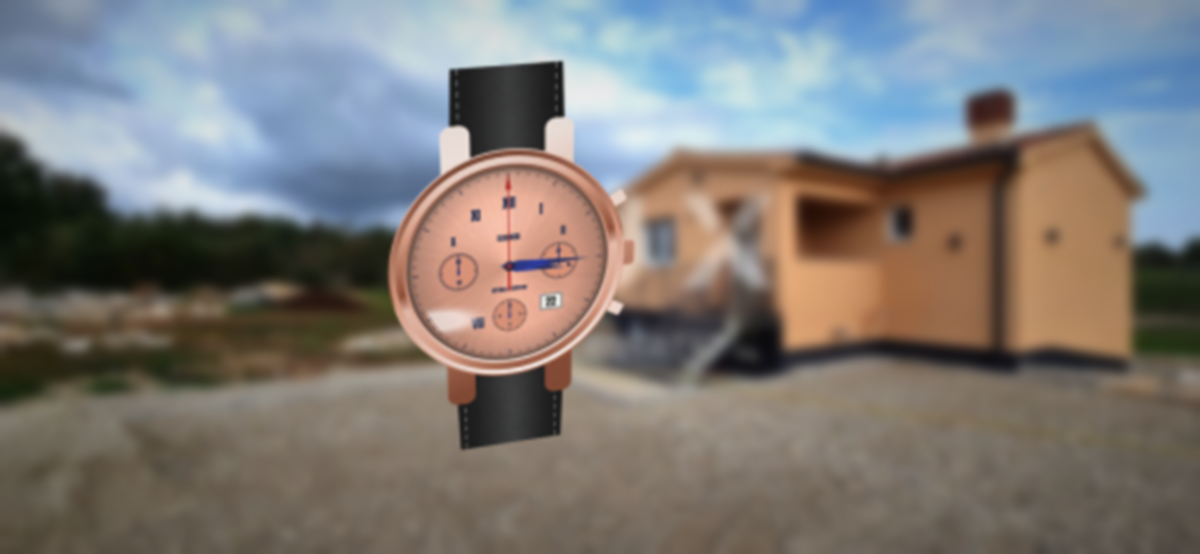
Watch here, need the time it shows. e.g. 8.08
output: 3.15
